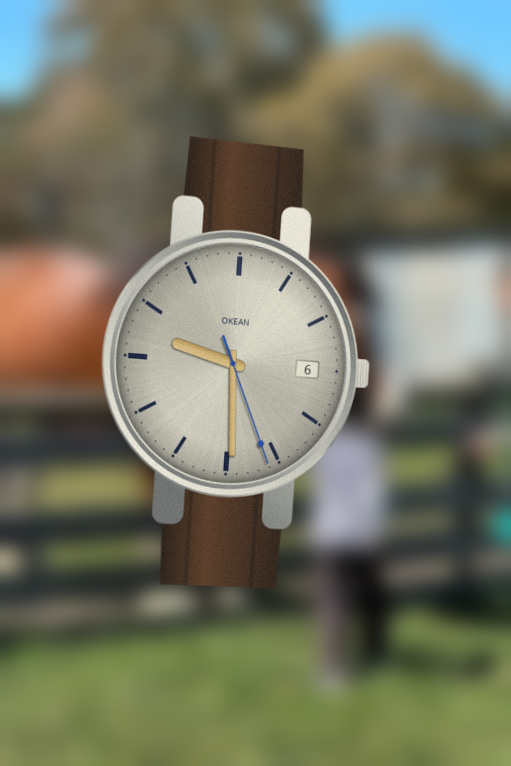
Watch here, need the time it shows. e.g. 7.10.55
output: 9.29.26
